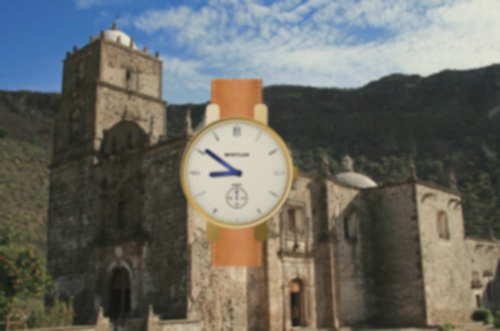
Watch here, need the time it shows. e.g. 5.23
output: 8.51
